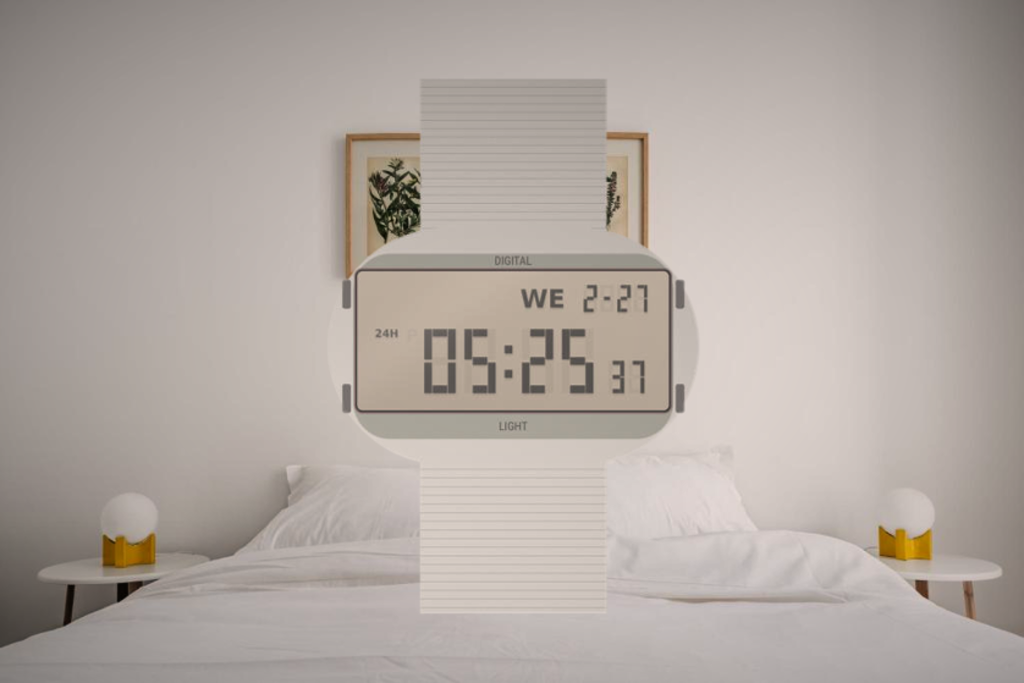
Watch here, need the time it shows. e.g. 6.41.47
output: 5.25.37
